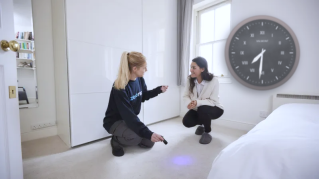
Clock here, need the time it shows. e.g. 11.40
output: 7.31
